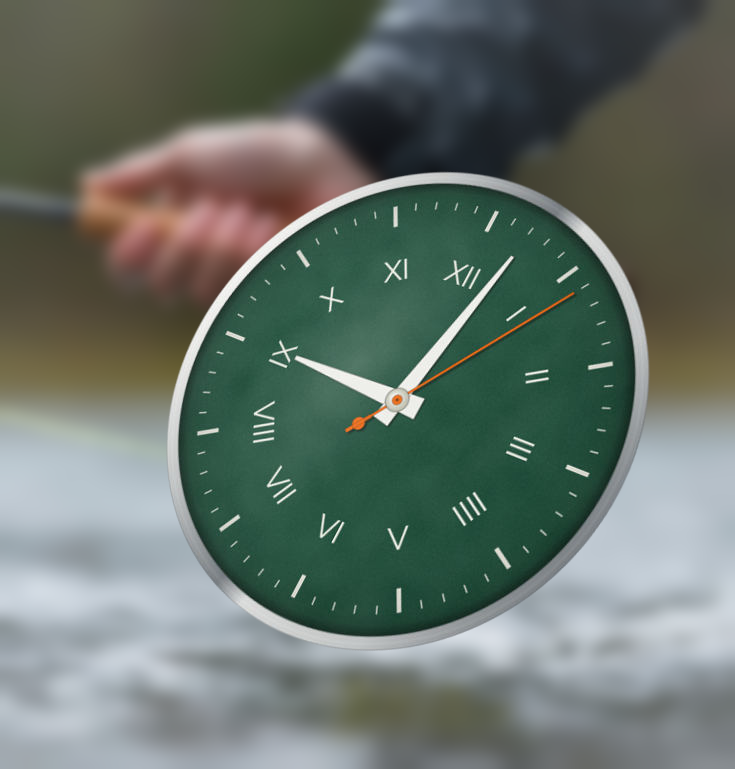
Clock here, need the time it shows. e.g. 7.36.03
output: 9.02.06
